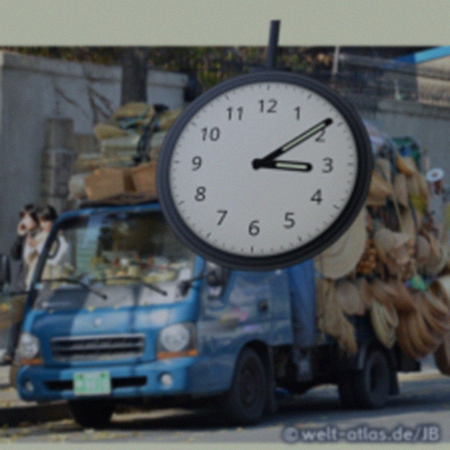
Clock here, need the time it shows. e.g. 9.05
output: 3.09
